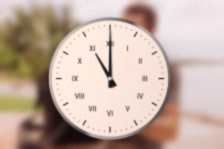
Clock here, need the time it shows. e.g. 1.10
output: 11.00
